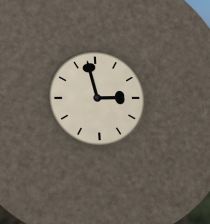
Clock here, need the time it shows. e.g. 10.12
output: 2.58
